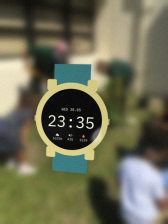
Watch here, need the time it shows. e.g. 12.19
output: 23.35
